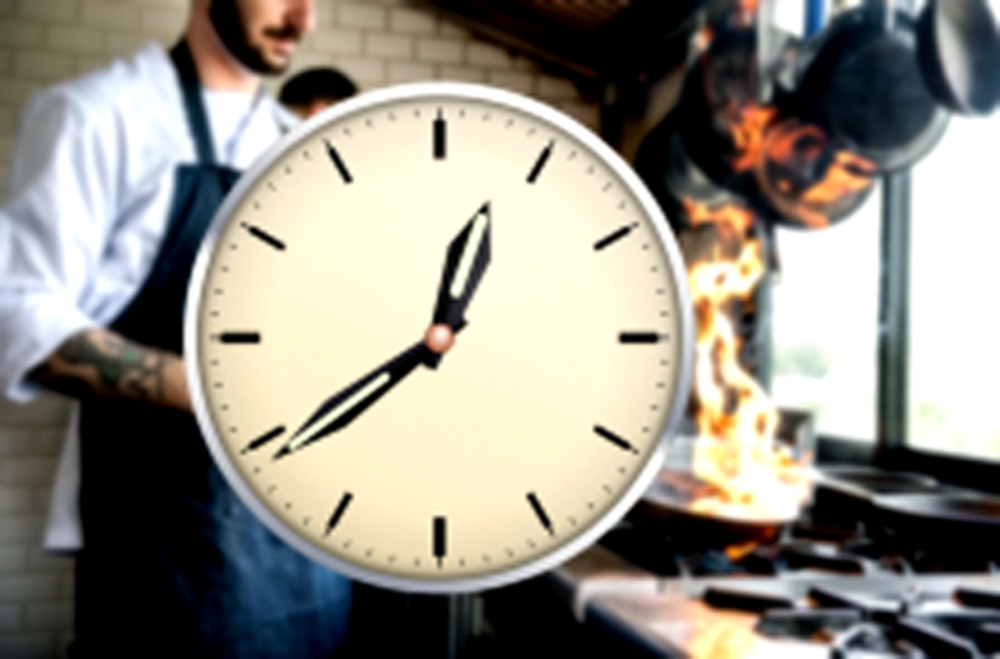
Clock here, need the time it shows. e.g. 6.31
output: 12.39
